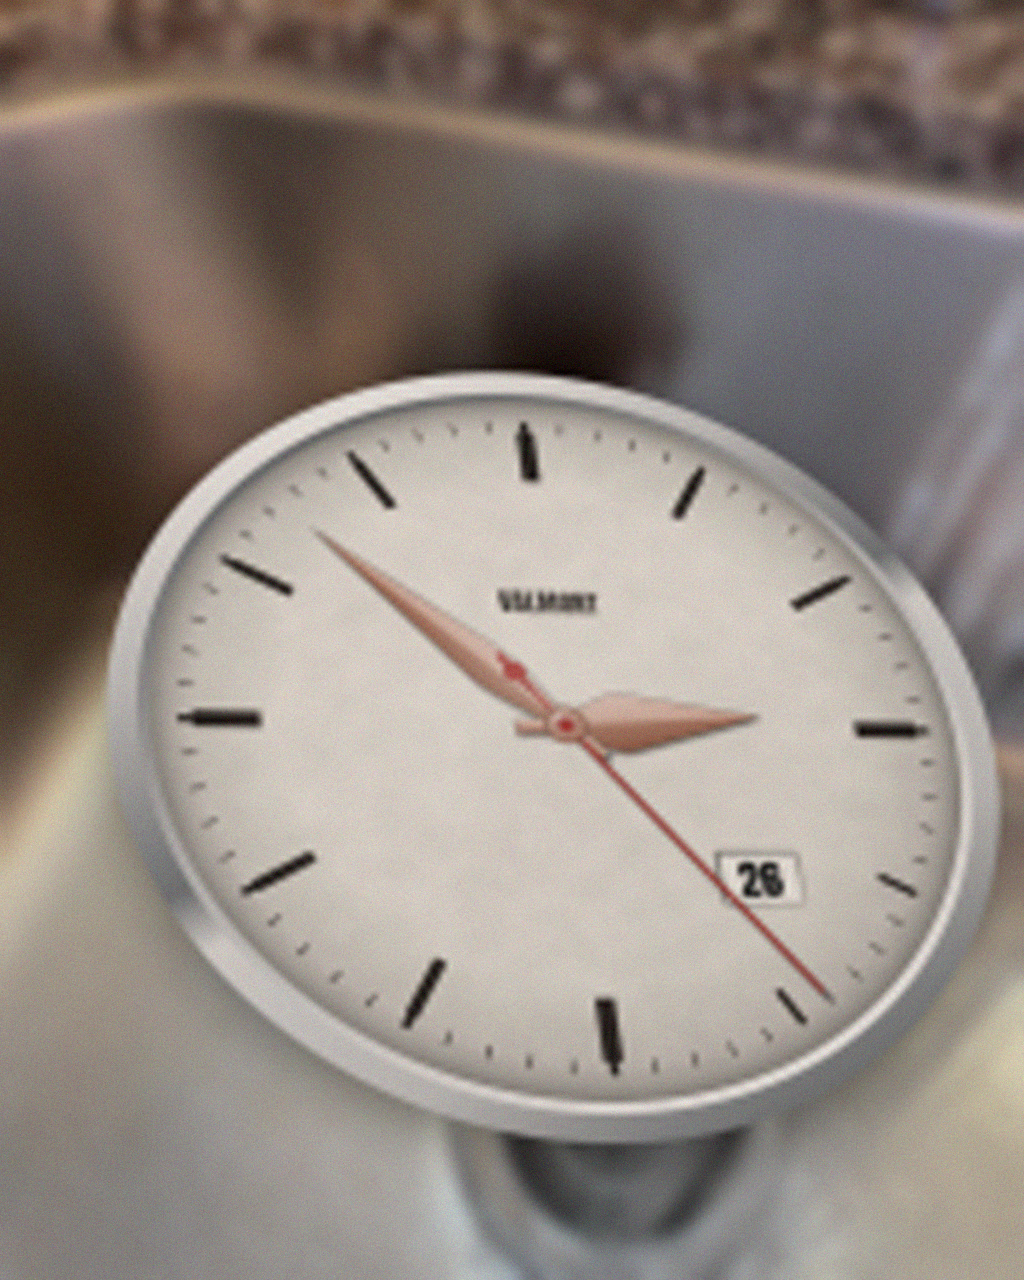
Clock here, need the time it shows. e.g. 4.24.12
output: 2.52.24
